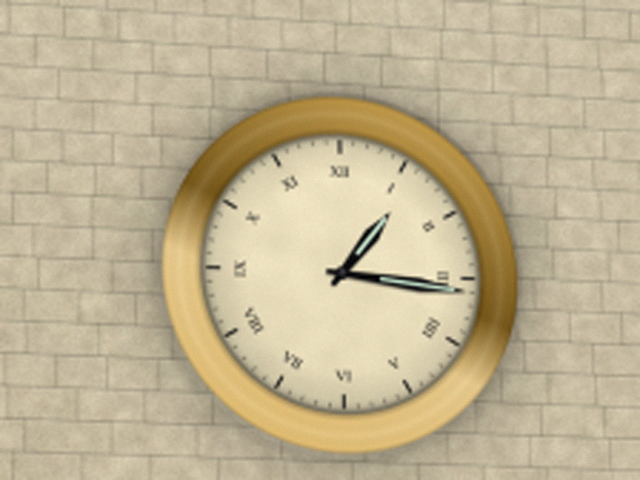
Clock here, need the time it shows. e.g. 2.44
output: 1.16
